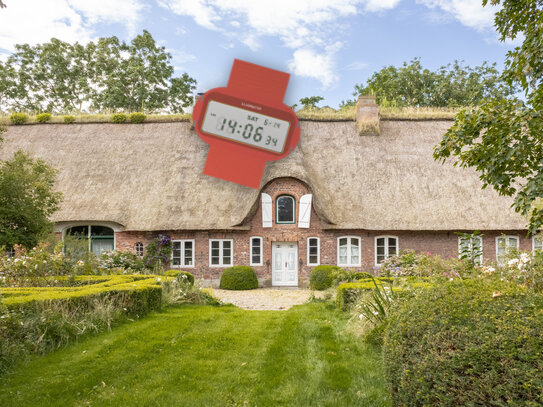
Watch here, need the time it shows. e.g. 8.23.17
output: 14.06.34
